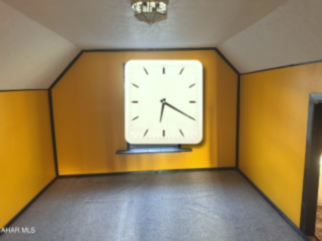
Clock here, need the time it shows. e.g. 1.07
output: 6.20
